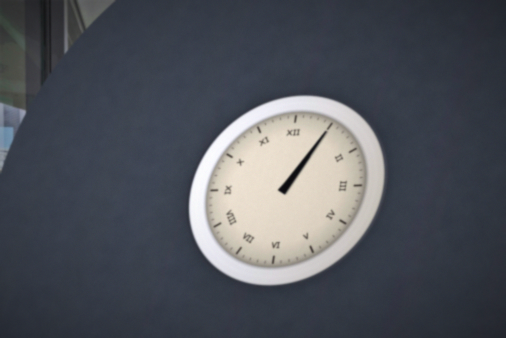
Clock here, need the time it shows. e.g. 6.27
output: 1.05
